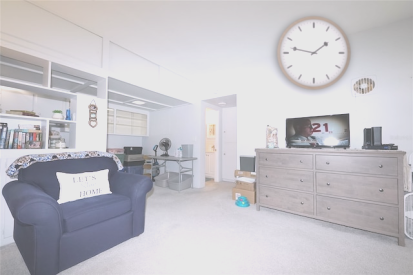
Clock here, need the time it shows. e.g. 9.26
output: 1.47
